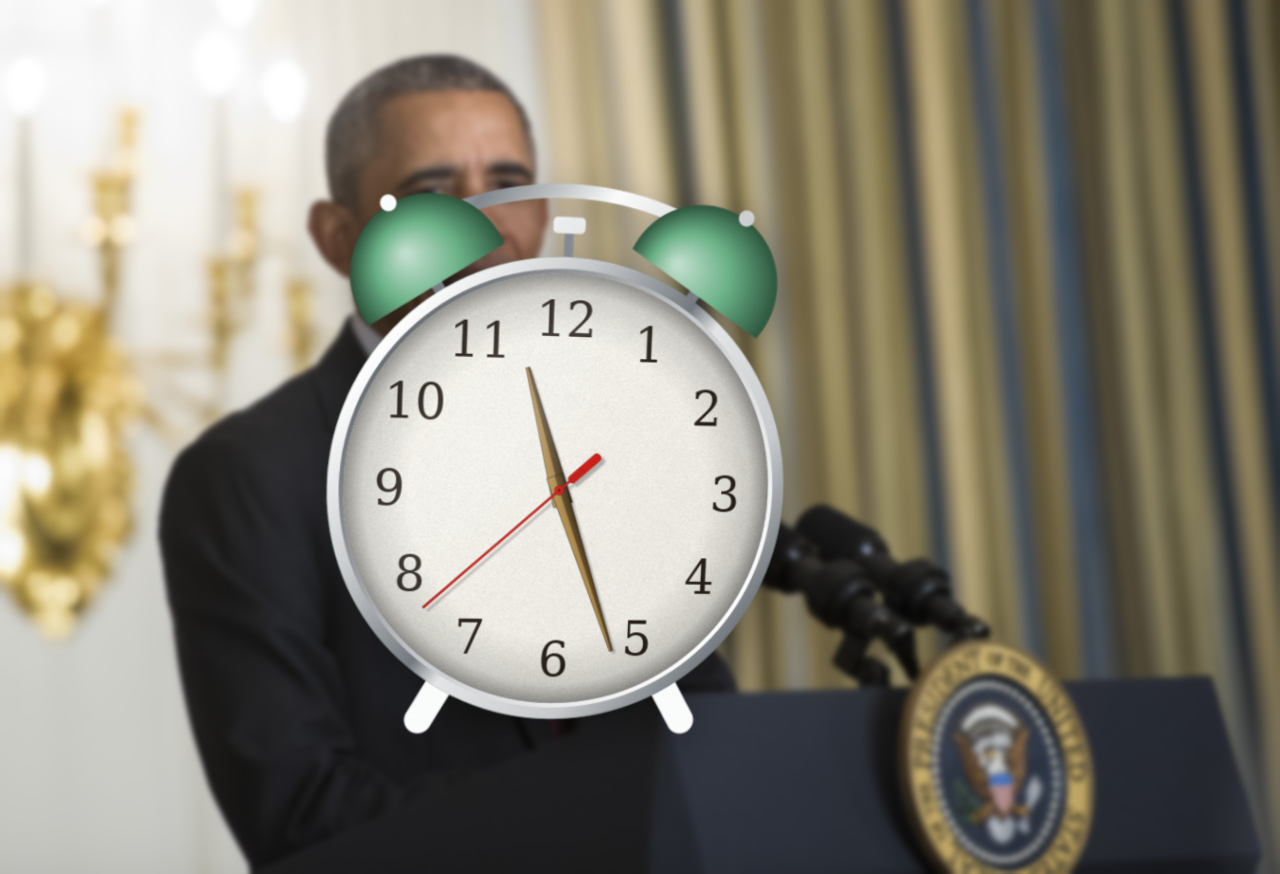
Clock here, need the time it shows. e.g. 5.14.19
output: 11.26.38
